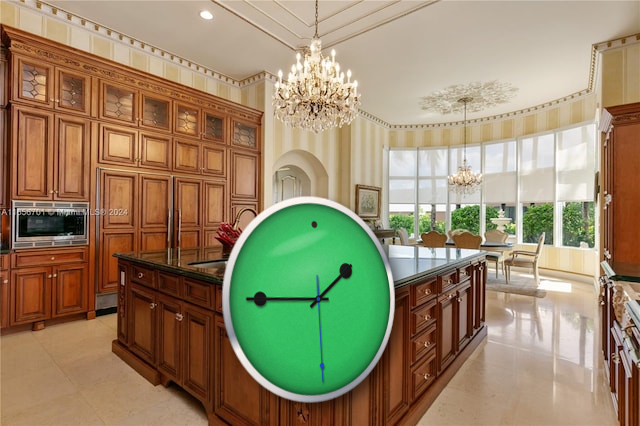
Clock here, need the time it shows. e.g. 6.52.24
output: 1.45.30
